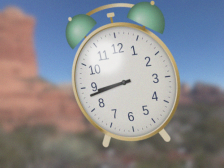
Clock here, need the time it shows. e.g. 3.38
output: 8.43
